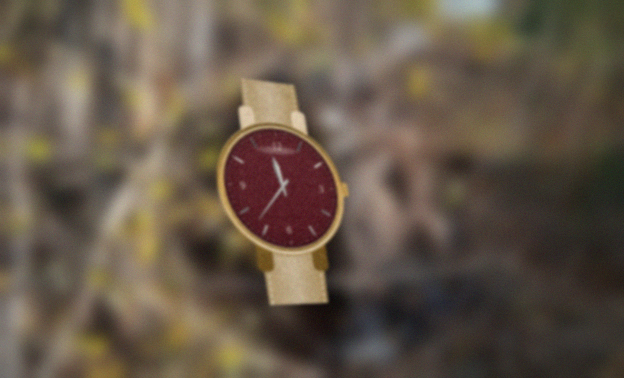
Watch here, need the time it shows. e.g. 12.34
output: 11.37
